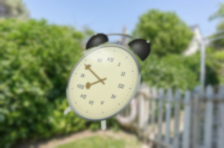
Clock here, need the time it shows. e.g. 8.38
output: 7.49
